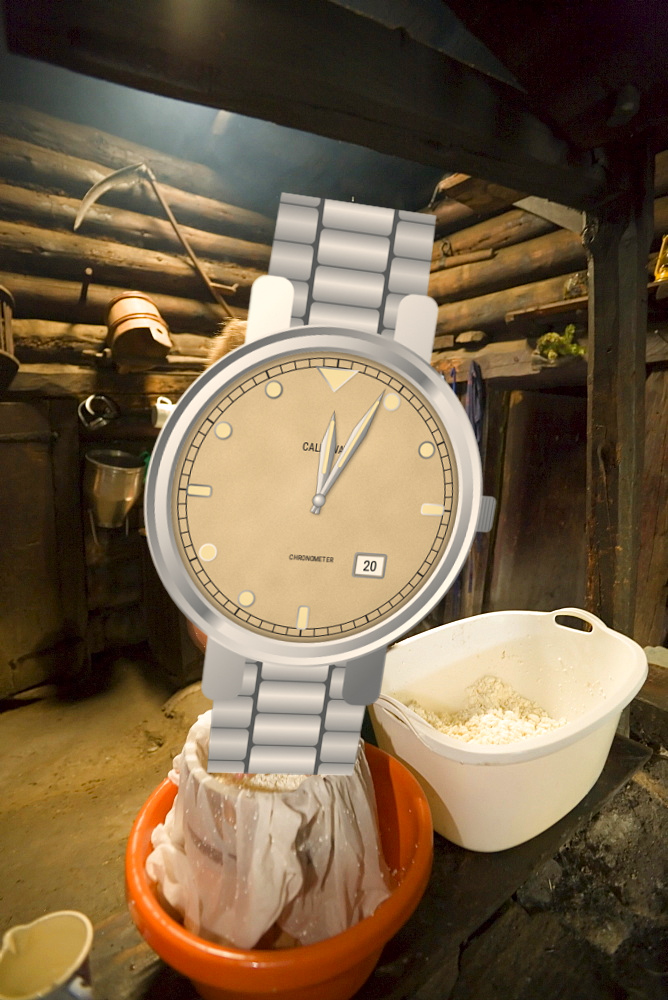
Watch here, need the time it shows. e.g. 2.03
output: 12.04
